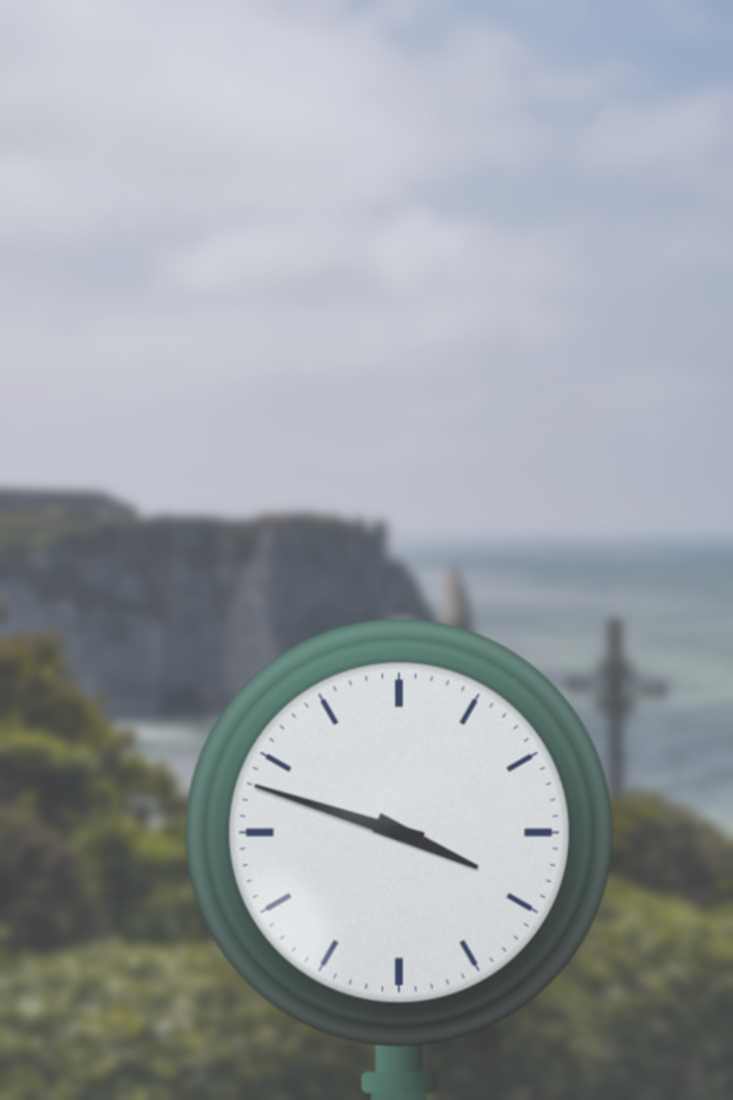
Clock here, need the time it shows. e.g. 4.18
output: 3.48
